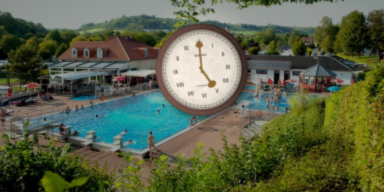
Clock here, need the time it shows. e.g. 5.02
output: 5.00
